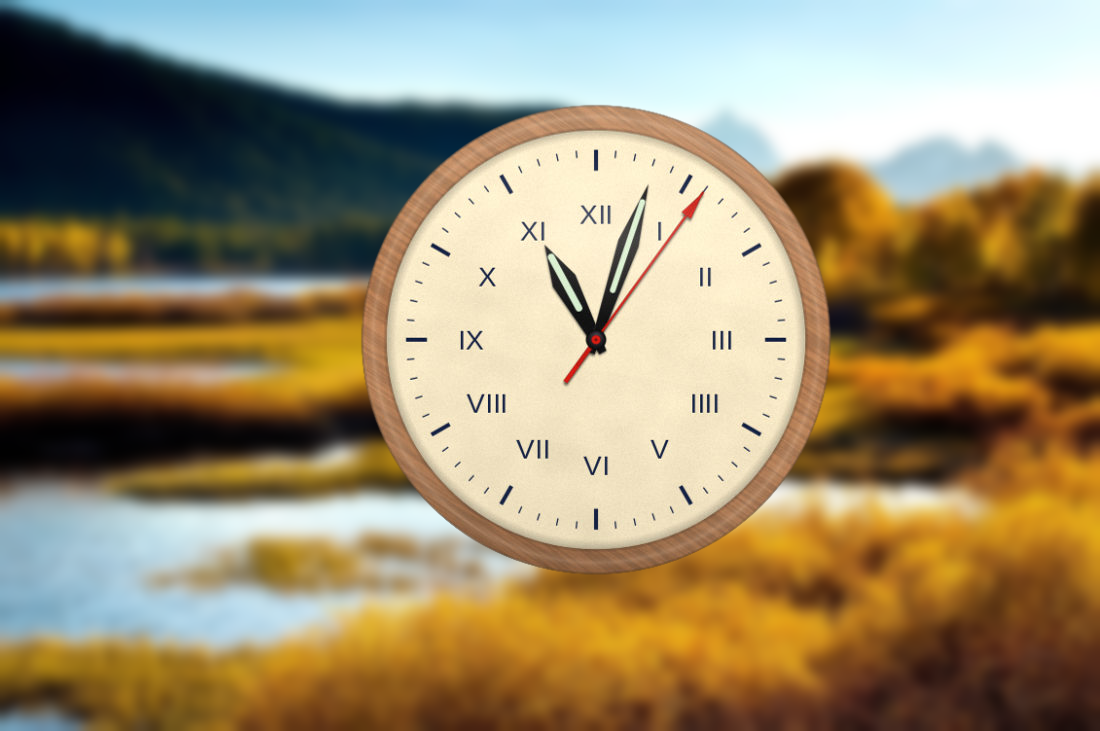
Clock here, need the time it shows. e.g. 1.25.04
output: 11.03.06
